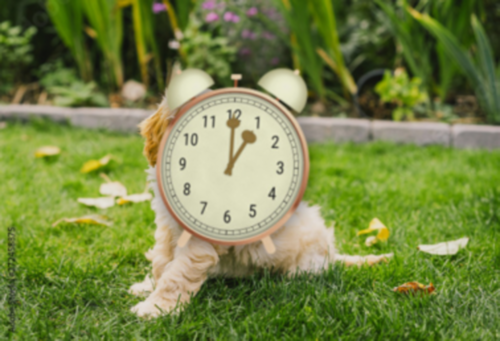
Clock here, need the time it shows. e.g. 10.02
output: 1.00
